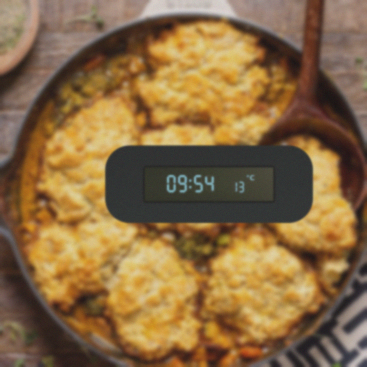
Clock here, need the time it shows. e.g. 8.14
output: 9.54
